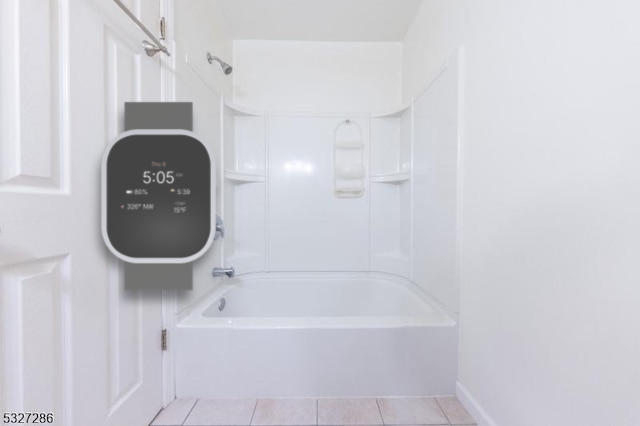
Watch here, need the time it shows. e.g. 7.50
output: 5.05
